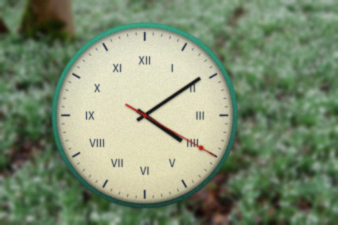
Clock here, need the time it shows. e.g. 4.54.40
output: 4.09.20
